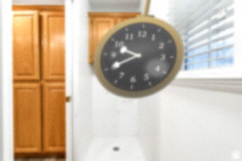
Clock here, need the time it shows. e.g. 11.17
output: 9.40
